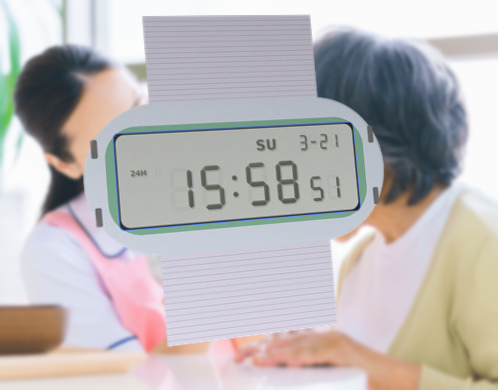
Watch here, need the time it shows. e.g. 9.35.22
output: 15.58.51
